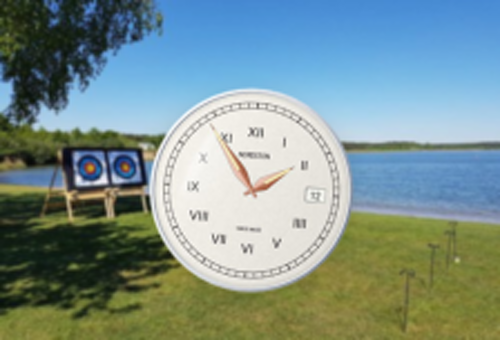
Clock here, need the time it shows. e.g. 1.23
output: 1.54
